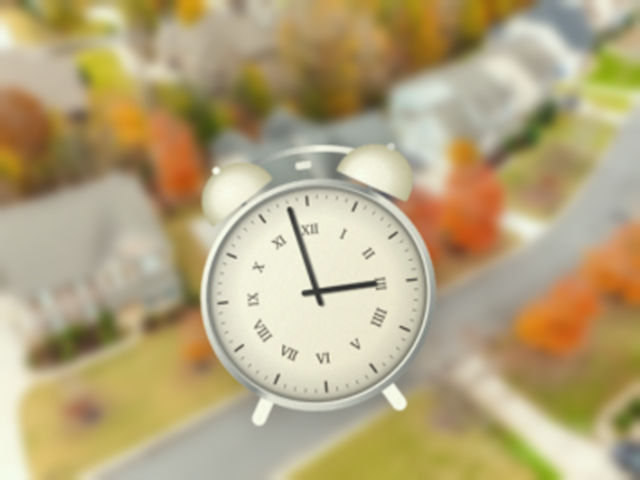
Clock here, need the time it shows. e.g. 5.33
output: 2.58
